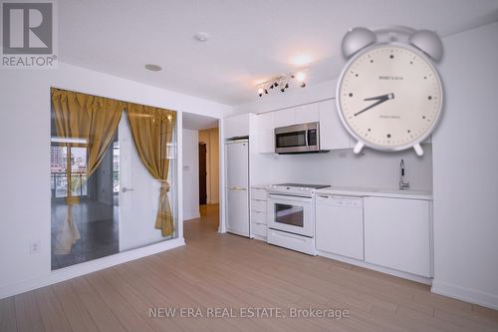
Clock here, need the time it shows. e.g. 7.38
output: 8.40
